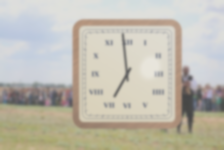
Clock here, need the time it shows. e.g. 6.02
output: 6.59
